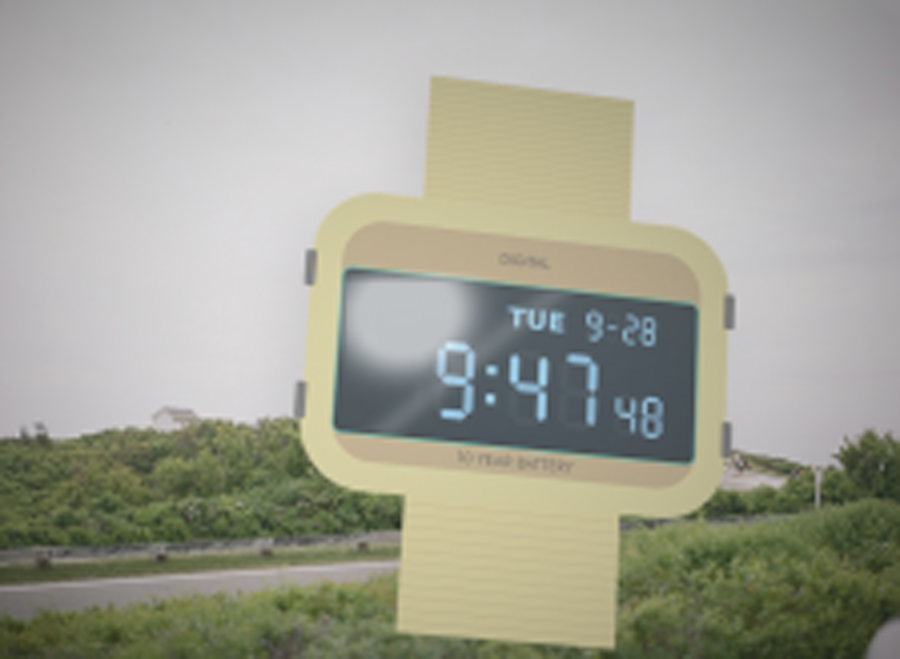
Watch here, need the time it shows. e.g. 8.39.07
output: 9.47.48
